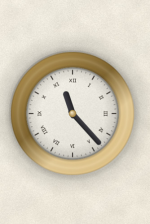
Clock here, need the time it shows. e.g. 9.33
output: 11.23
